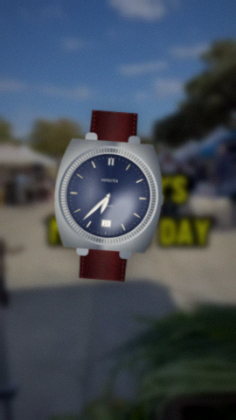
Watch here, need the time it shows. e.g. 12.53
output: 6.37
